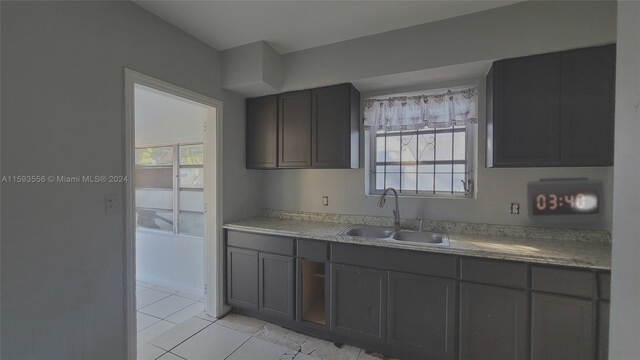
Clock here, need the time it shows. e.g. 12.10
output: 3.40
